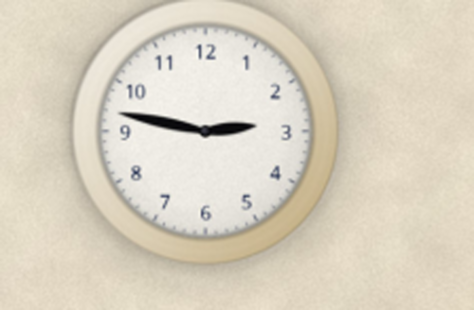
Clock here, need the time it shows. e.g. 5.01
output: 2.47
